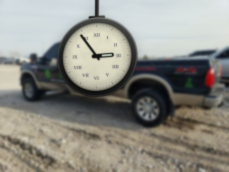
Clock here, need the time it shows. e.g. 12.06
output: 2.54
